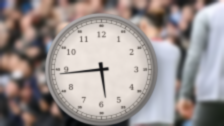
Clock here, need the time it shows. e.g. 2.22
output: 5.44
